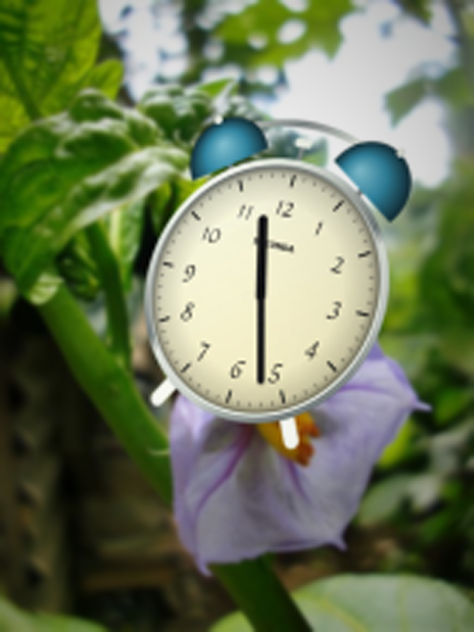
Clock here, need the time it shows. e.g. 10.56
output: 11.27
